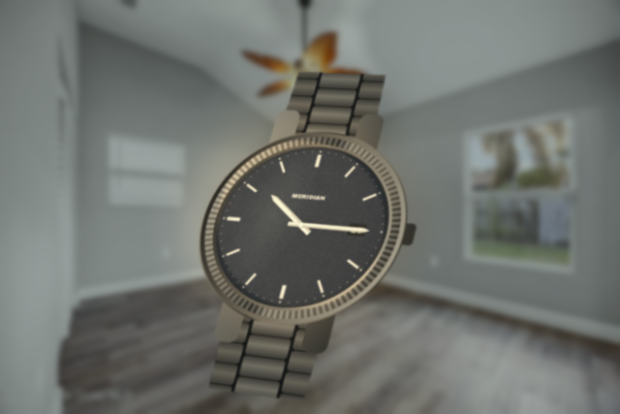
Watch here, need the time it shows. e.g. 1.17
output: 10.15
